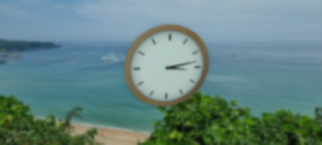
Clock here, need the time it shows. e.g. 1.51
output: 3.13
